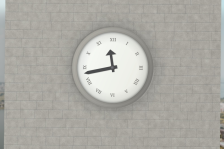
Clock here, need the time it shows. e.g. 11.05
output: 11.43
